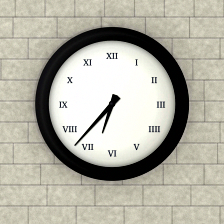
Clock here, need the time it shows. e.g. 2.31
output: 6.37
